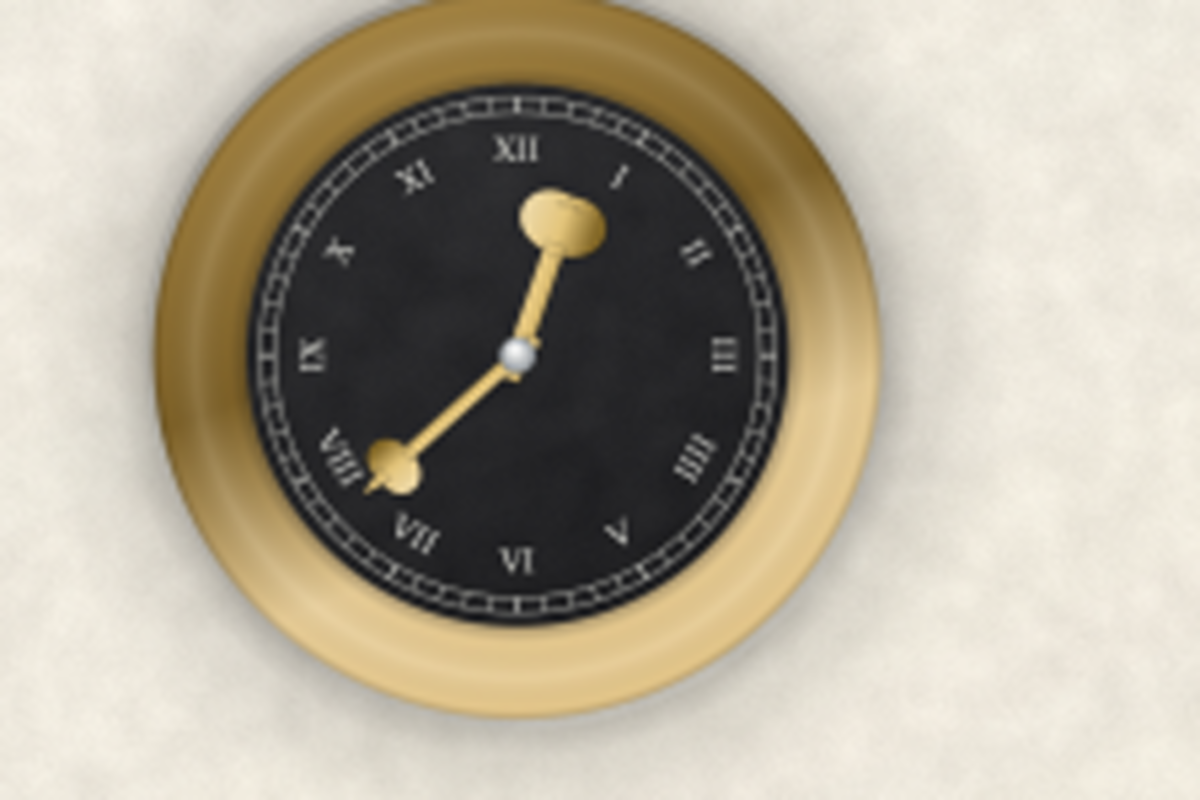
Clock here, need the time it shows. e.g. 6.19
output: 12.38
